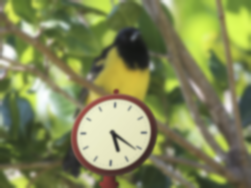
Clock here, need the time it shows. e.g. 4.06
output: 5.21
